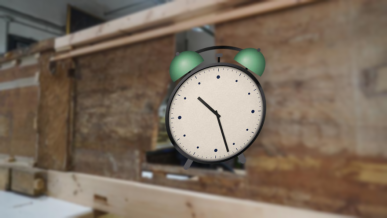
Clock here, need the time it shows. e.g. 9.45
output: 10.27
